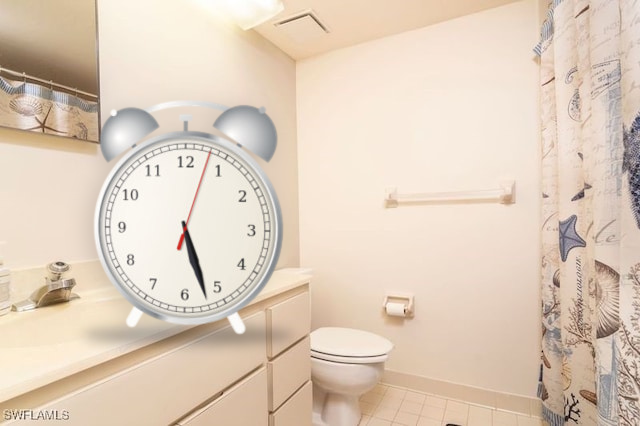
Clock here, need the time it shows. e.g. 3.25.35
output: 5.27.03
